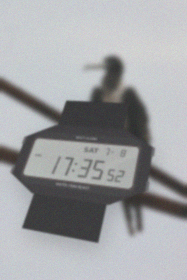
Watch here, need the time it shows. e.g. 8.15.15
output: 17.35.52
